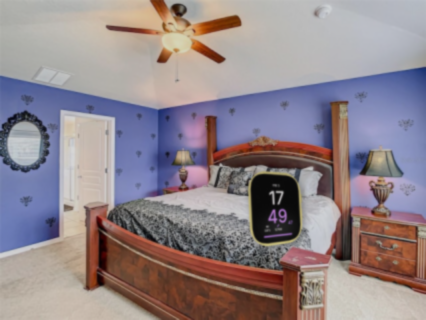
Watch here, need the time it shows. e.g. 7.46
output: 17.49
